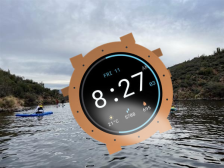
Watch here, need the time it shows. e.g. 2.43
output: 8.27
